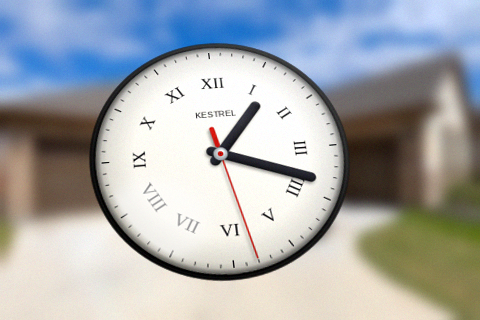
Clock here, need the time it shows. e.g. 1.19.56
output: 1.18.28
